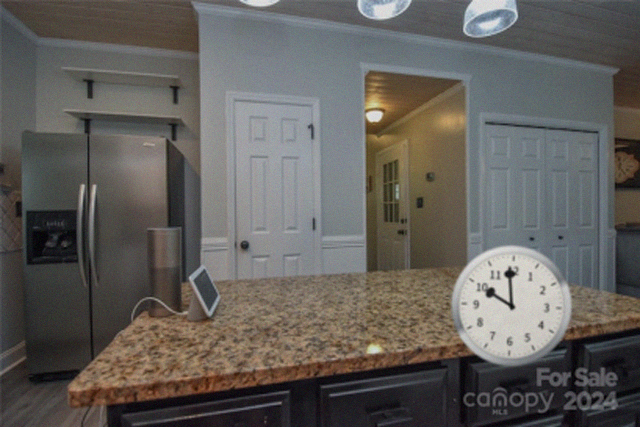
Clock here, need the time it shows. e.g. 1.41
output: 9.59
